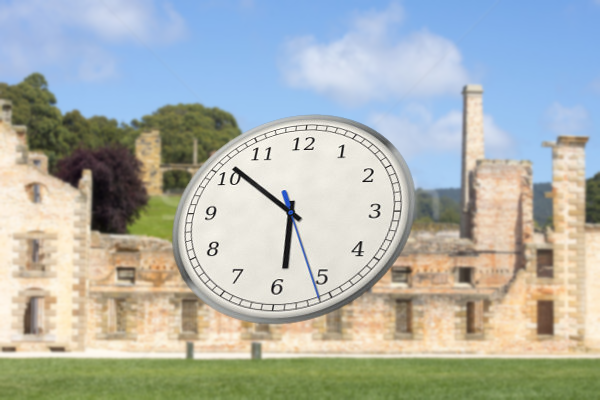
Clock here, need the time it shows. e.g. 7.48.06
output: 5.51.26
